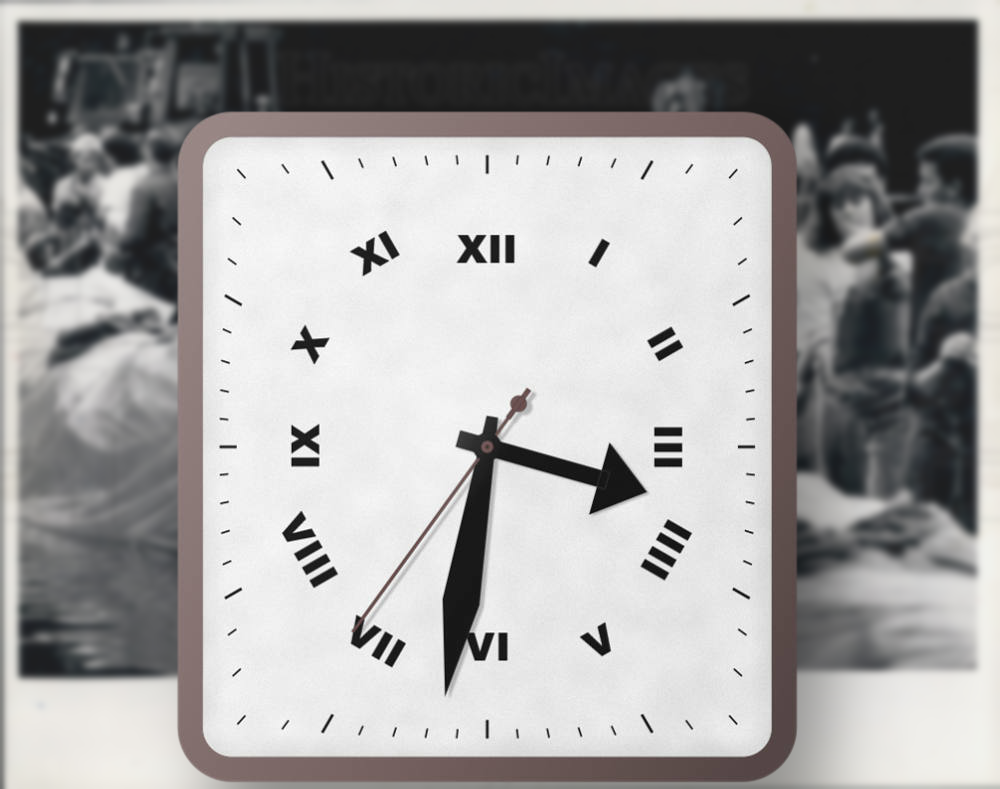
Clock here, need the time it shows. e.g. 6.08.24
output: 3.31.36
